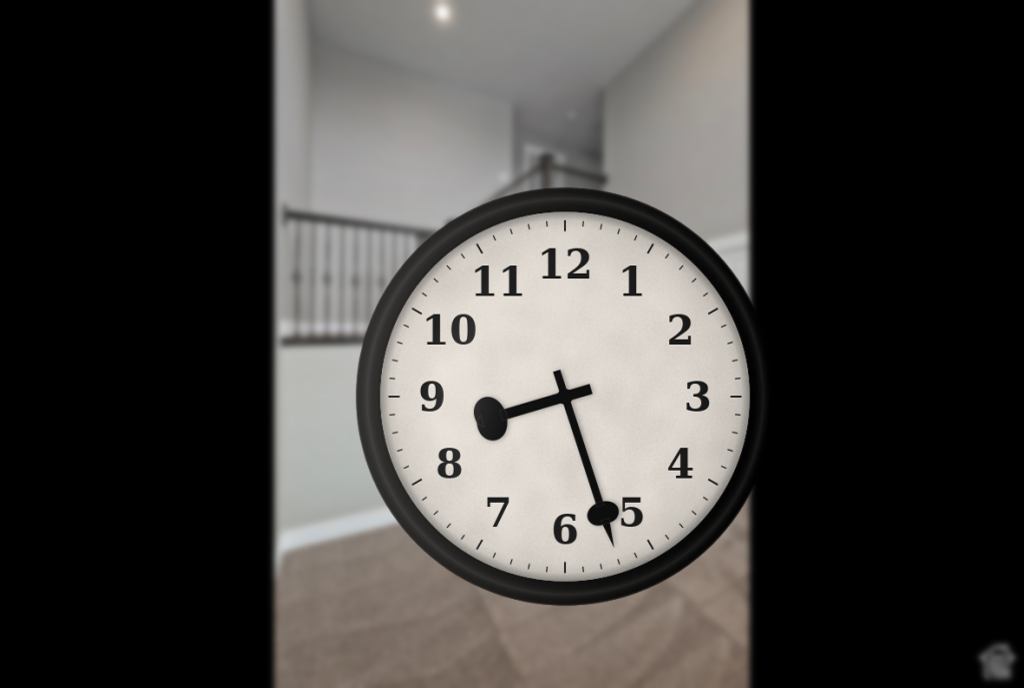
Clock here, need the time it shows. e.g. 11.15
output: 8.27
